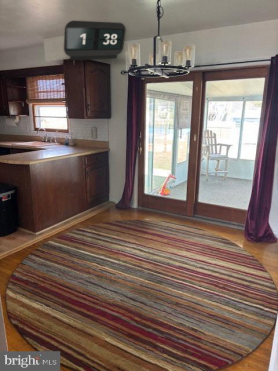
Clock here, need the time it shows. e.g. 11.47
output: 1.38
